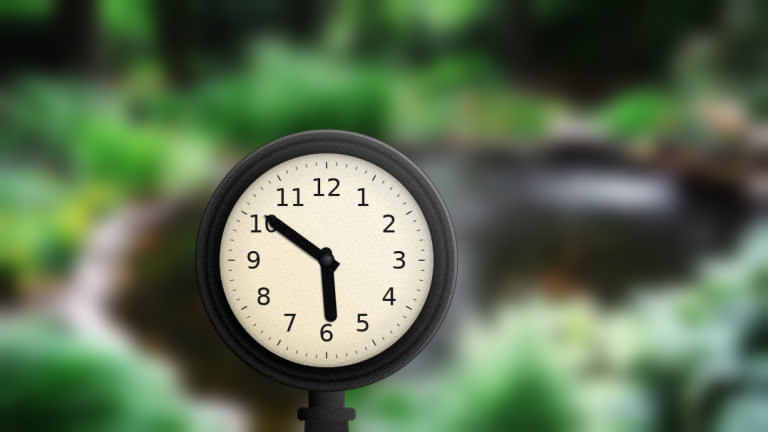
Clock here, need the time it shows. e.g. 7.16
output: 5.51
